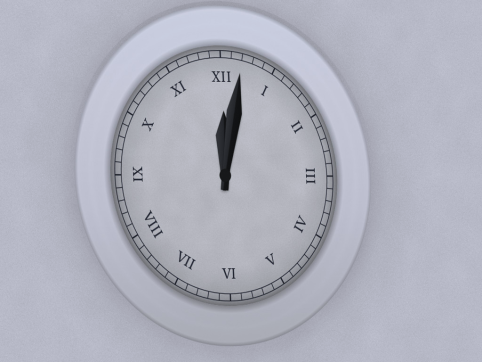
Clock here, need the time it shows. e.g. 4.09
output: 12.02
